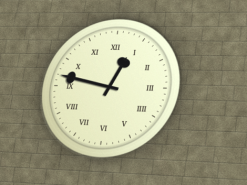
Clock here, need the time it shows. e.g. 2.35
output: 12.47
